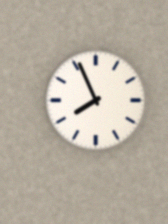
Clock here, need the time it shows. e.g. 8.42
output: 7.56
